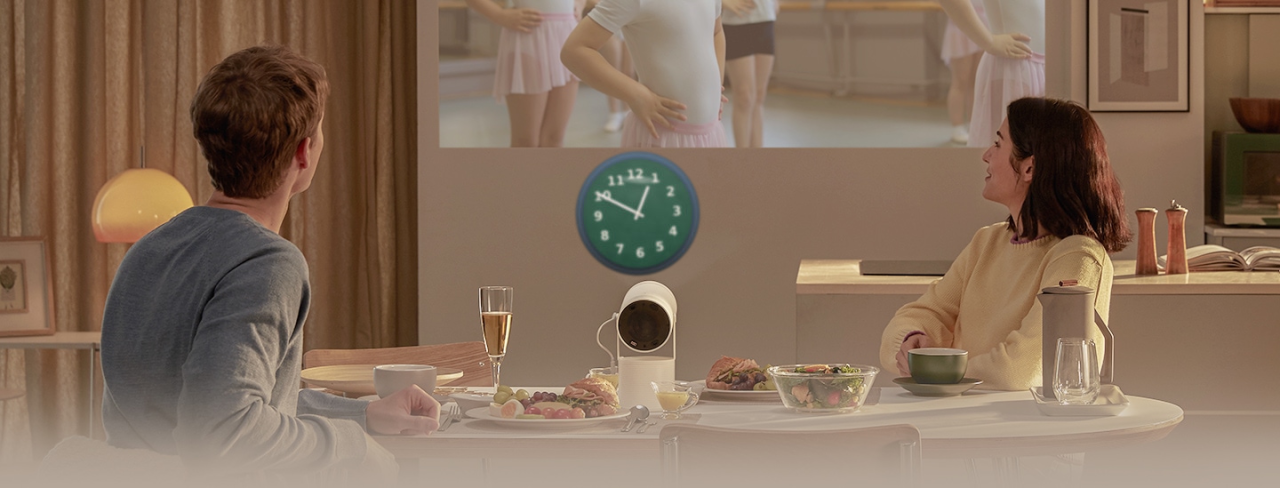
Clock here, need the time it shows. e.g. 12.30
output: 12.50
